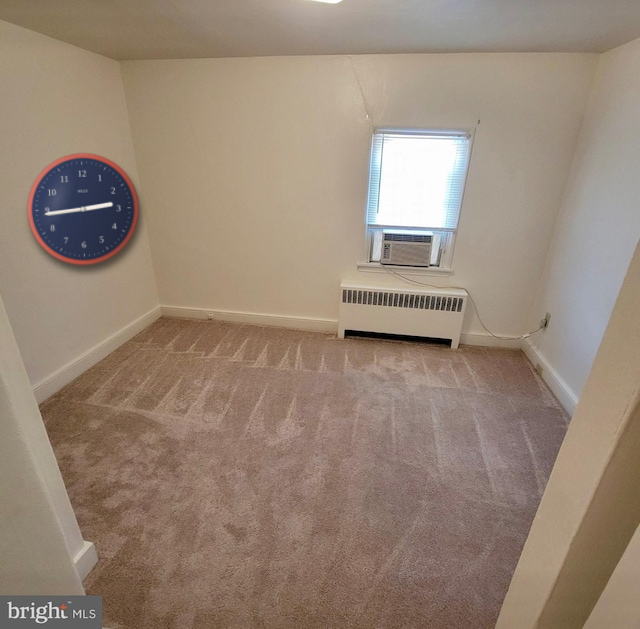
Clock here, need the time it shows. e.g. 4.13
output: 2.44
